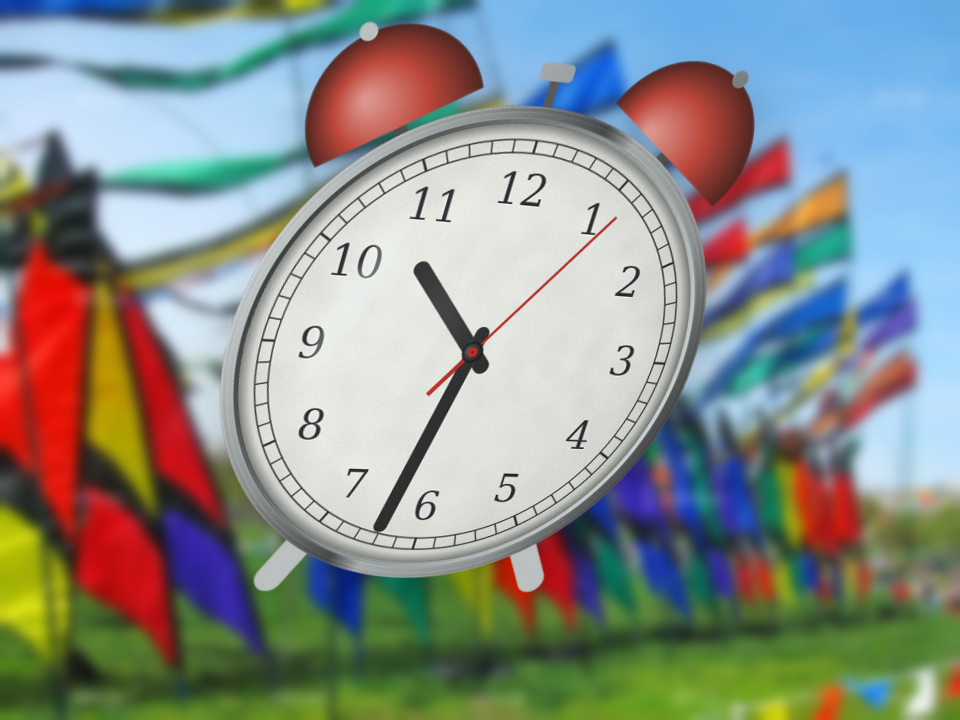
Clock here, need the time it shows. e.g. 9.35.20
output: 10.32.06
